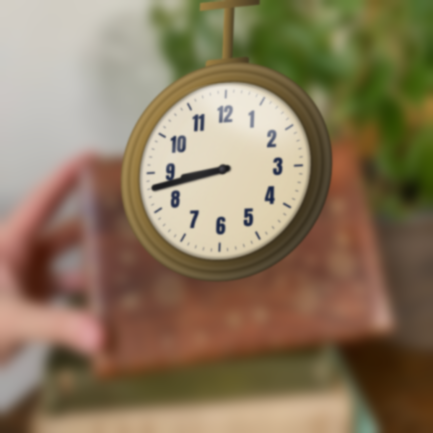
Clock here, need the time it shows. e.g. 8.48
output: 8.43
